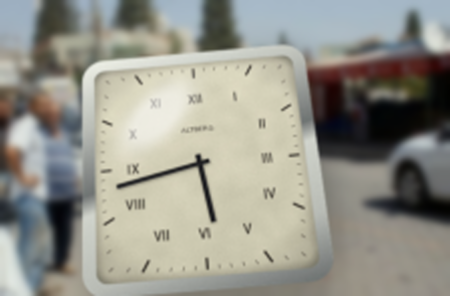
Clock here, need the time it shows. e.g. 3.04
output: 5.43
